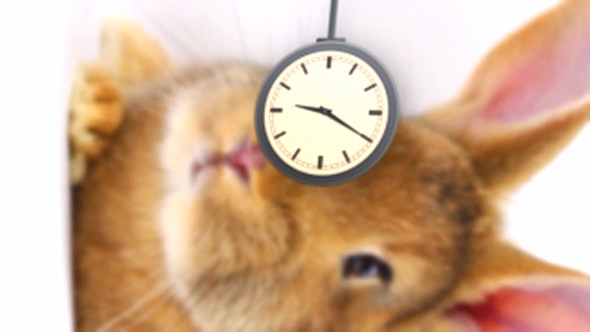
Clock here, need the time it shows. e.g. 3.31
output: 9.20
